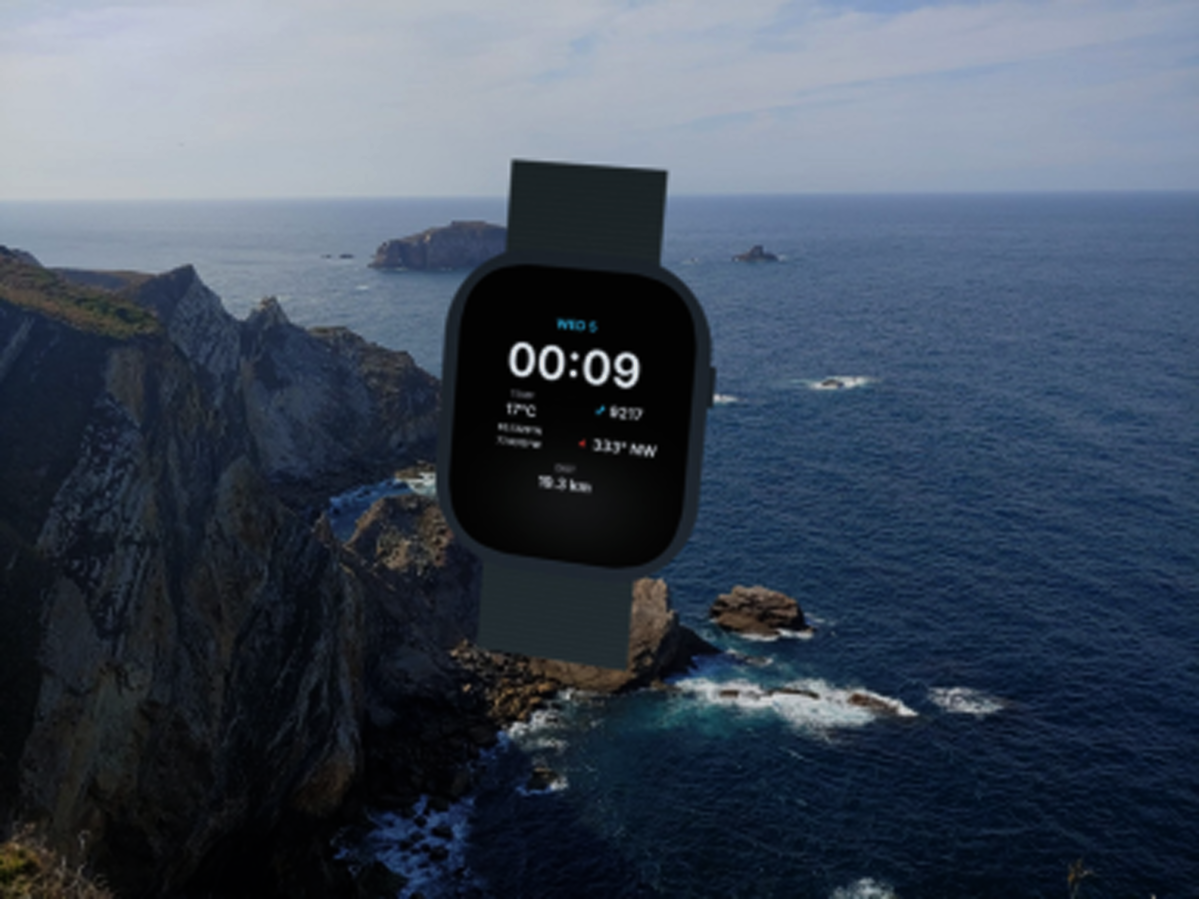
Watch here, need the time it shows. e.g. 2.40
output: 0.09
